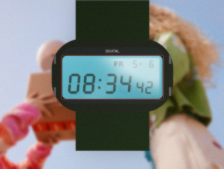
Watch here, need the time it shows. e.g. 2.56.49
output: 8.34.42
